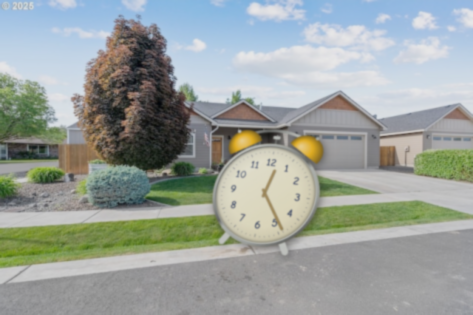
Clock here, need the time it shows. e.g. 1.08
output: 12.24
